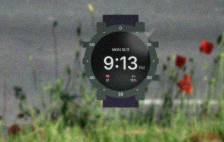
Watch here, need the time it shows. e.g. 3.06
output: 9.13
